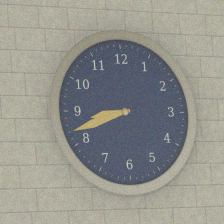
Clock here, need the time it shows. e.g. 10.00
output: 8.42
